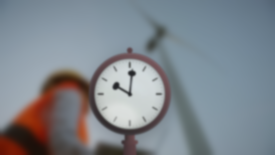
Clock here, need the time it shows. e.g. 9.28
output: 10.01
